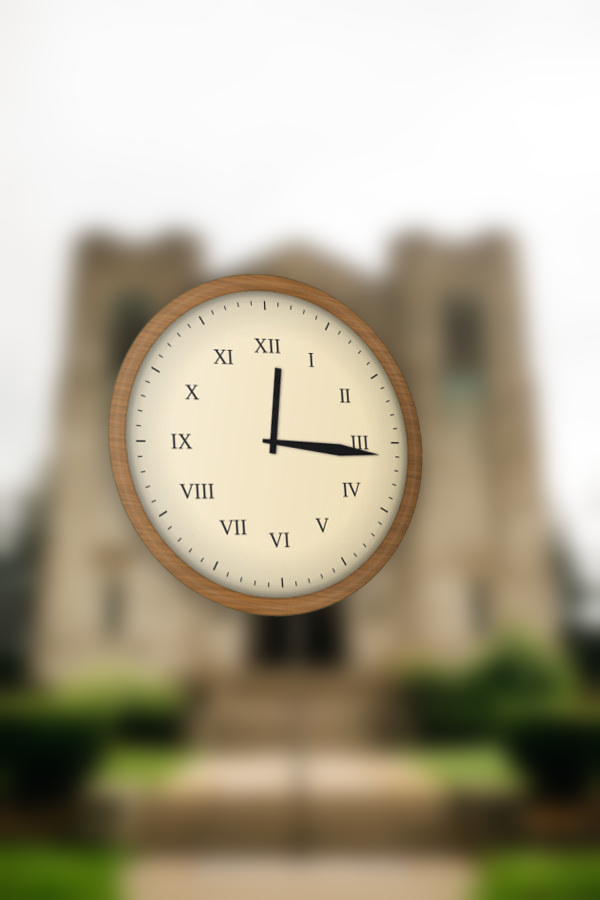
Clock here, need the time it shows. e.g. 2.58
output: 12.16
